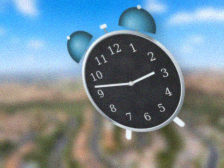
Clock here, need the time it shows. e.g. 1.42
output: 2.47
